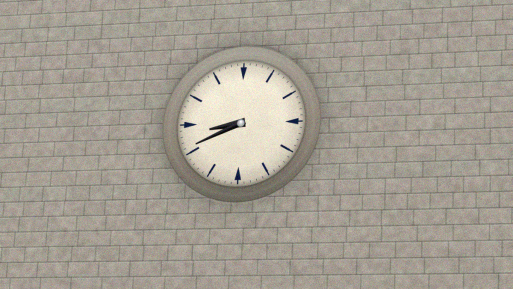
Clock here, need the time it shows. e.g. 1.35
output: 8.41
